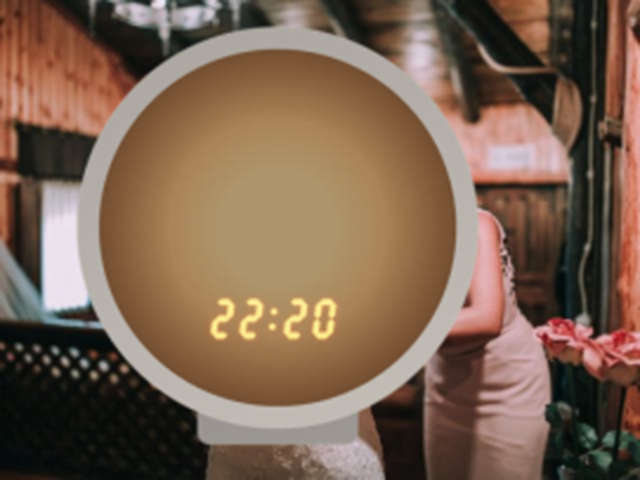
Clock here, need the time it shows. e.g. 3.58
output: 22.20
